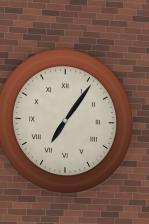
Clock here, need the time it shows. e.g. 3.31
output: 7.06
